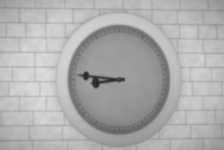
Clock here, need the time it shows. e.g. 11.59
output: 8.46
